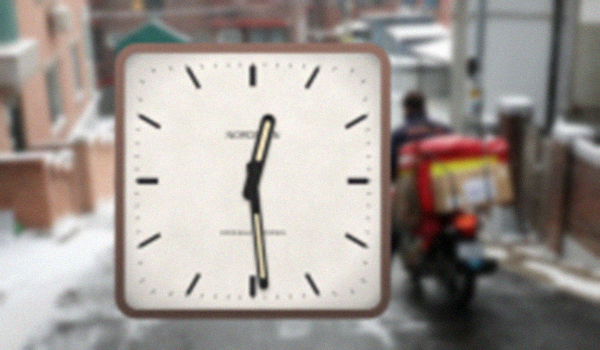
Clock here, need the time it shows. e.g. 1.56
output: 12.29
